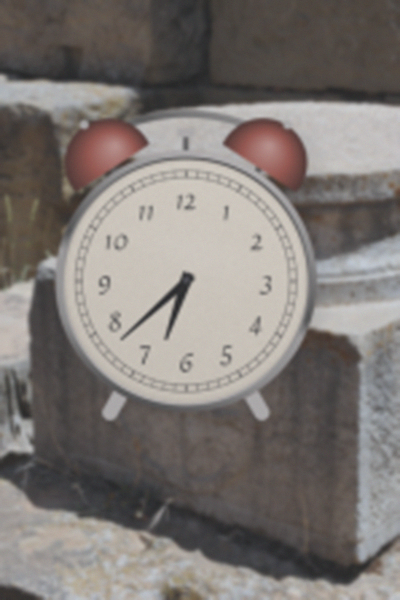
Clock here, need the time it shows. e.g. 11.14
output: 6.38
